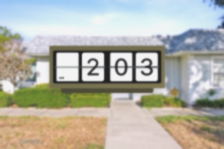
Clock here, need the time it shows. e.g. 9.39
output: 2.03
